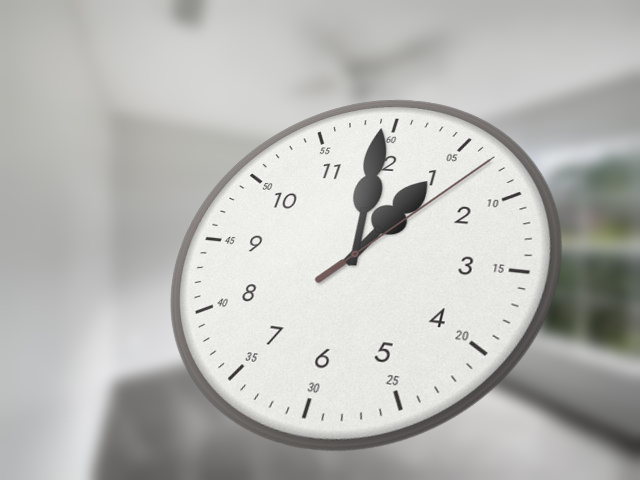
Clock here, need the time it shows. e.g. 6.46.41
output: 12.59.07
